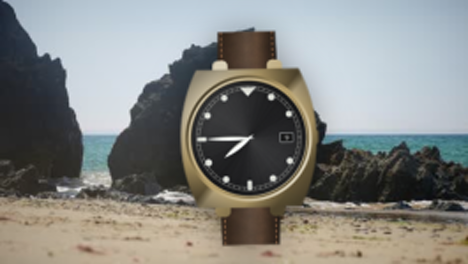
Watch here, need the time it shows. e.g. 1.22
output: 7.45
